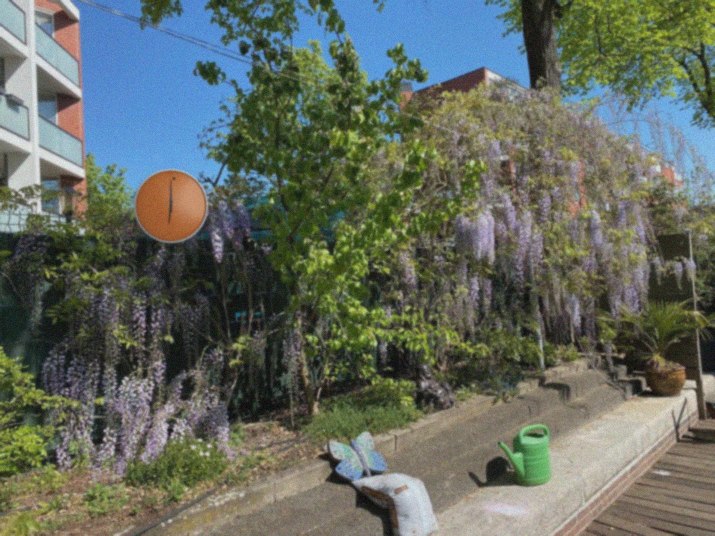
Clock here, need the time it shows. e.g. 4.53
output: 5.59
